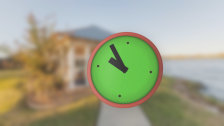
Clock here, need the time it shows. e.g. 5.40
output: 9.54
